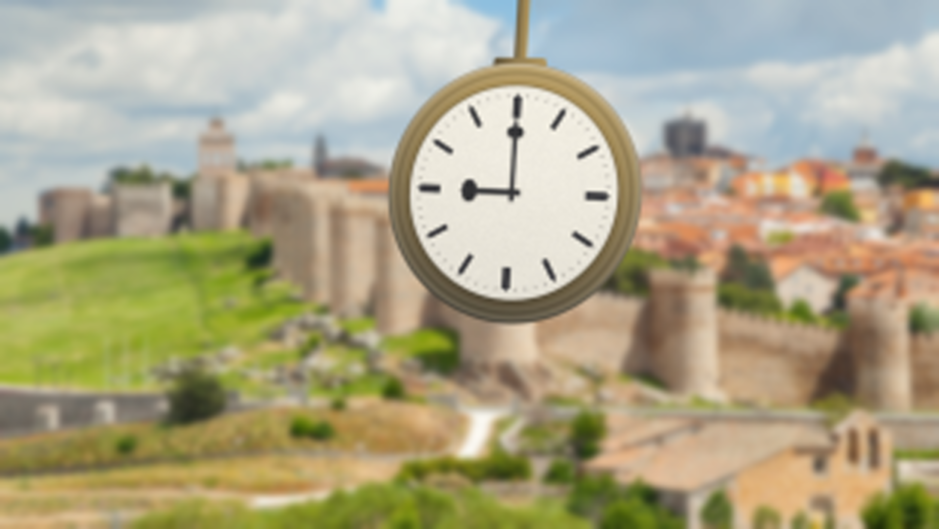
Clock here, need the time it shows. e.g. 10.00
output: 9.00
